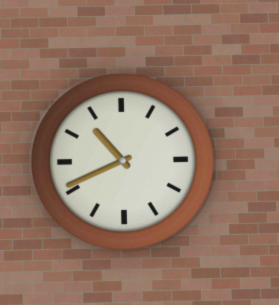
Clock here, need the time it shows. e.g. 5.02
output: 10.41
